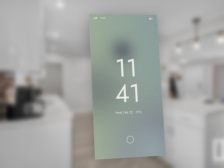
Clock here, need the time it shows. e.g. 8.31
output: 11.41
